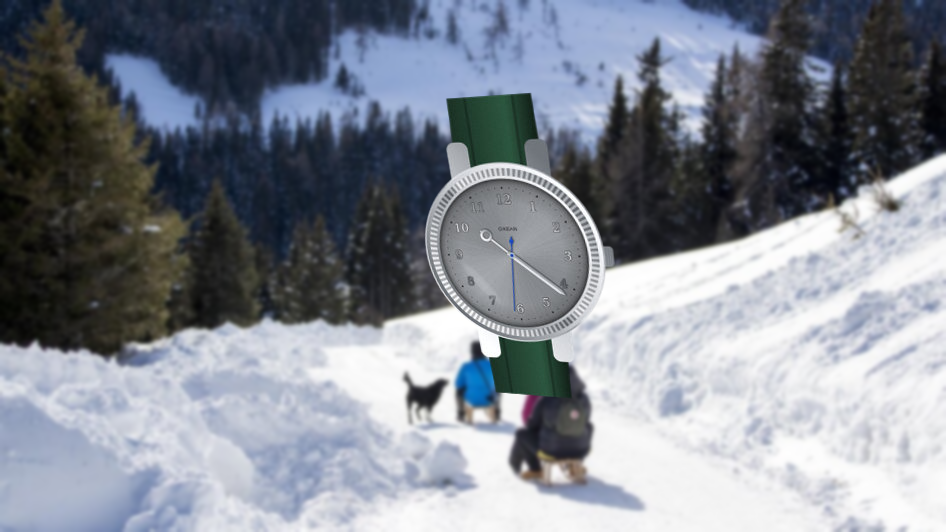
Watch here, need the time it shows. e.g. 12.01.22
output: 10.21.31
